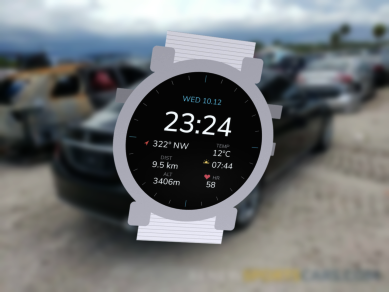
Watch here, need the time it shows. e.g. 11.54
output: 23.24
